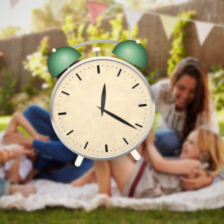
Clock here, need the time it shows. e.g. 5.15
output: 12.21
